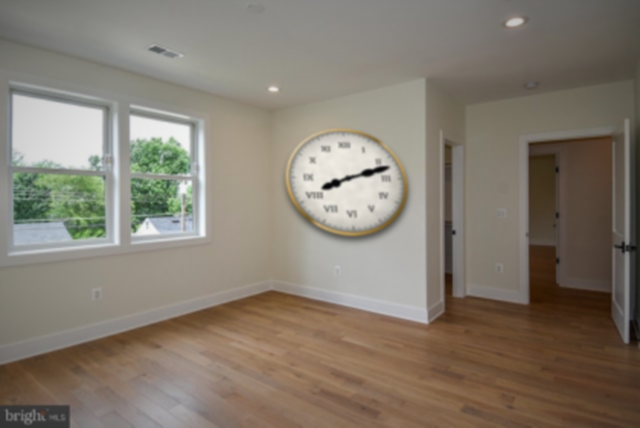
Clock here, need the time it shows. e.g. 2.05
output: 8.12
